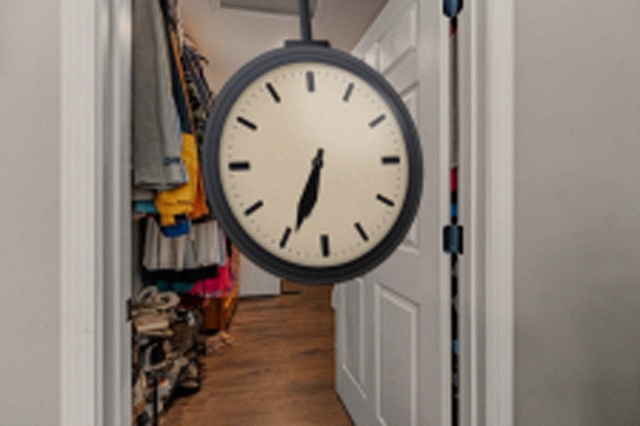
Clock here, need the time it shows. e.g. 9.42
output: 6.34
